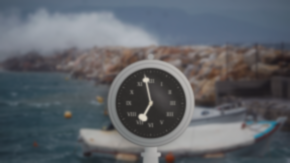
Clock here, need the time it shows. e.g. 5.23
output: 6.58
